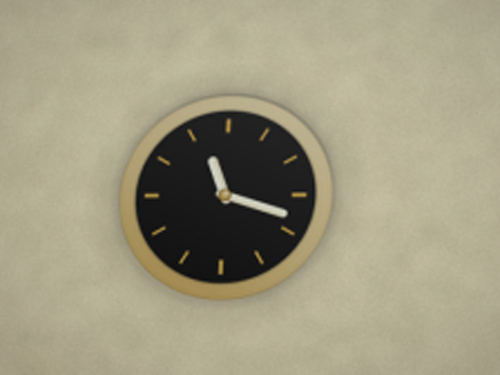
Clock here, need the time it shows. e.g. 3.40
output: 11.18
